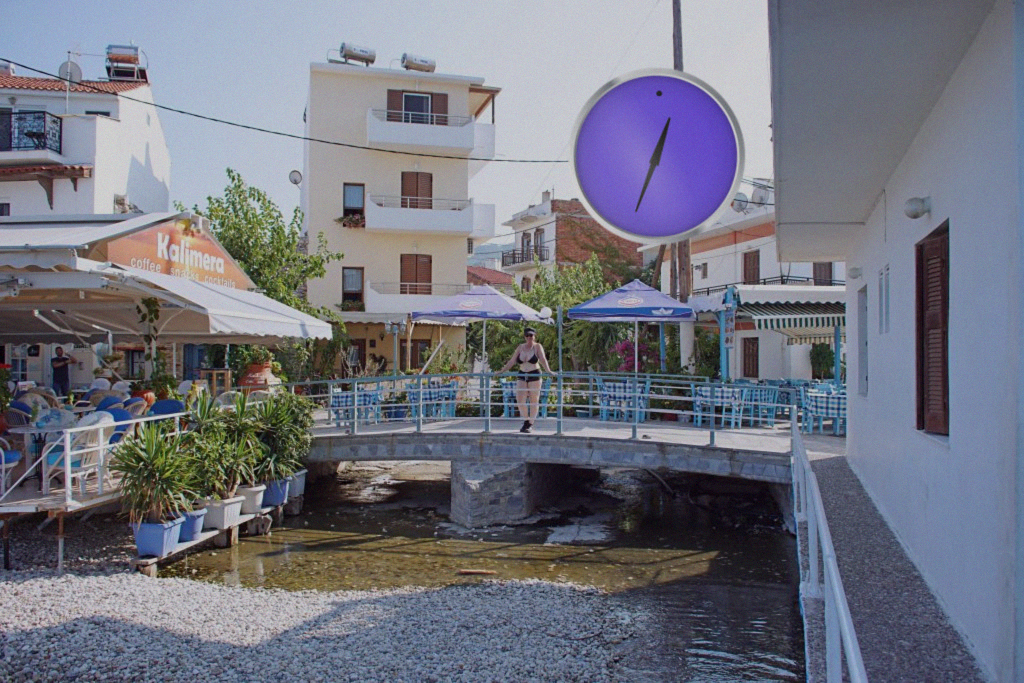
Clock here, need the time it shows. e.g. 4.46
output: 12.33
